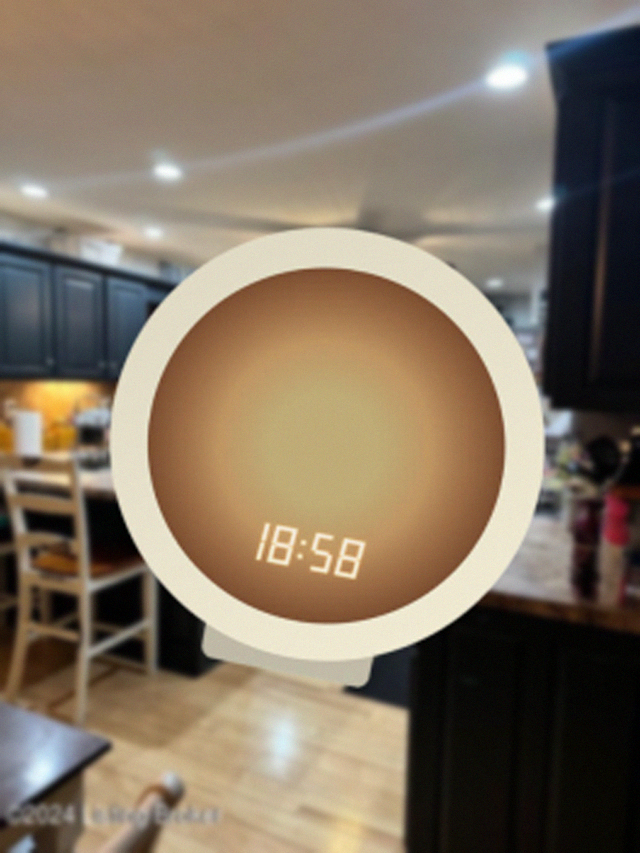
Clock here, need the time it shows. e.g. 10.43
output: 18.58
